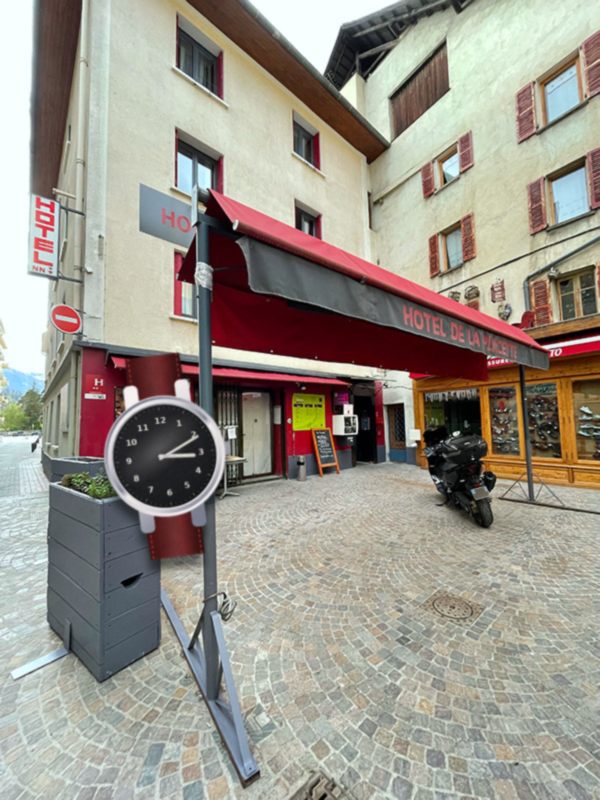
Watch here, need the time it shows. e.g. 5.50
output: 3.11
